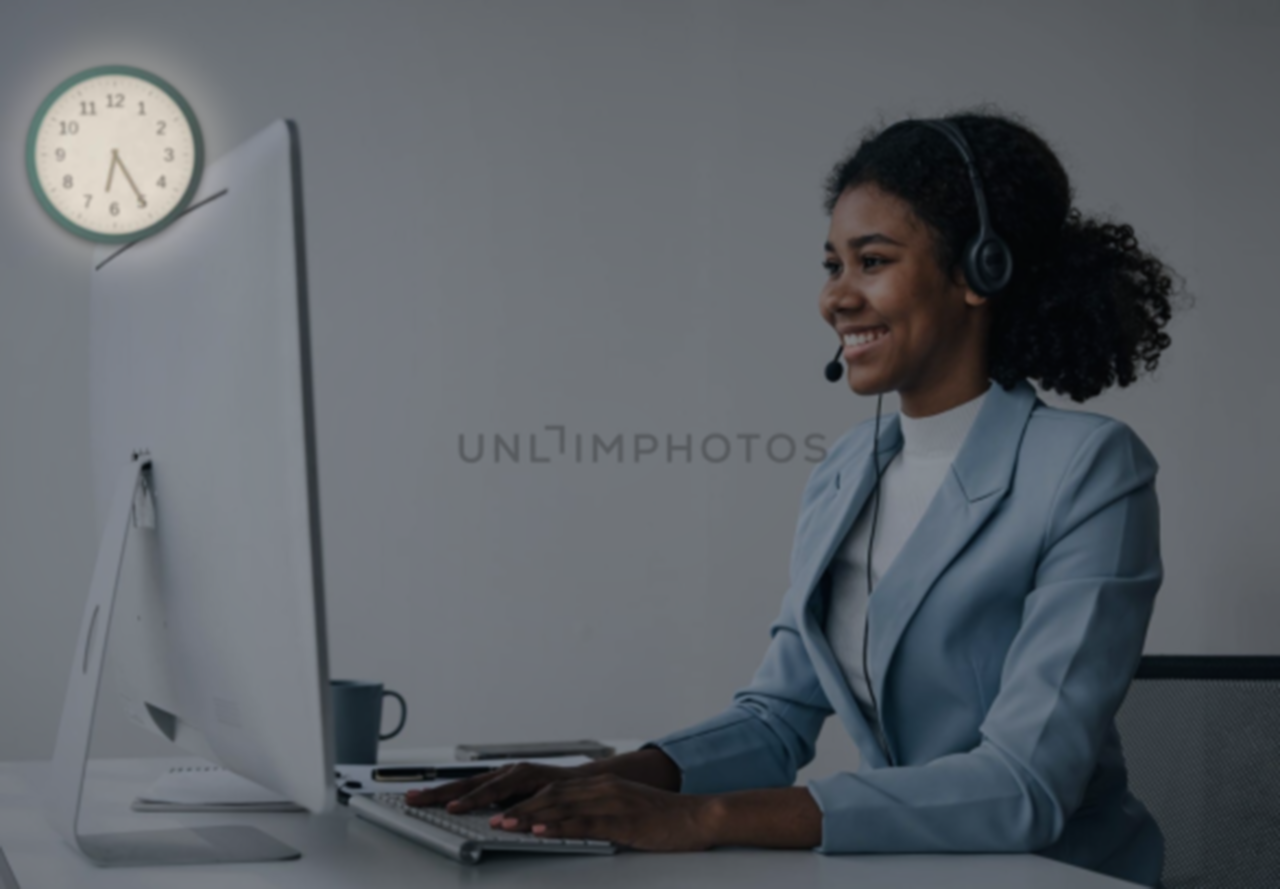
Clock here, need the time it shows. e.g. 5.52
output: 6.25
